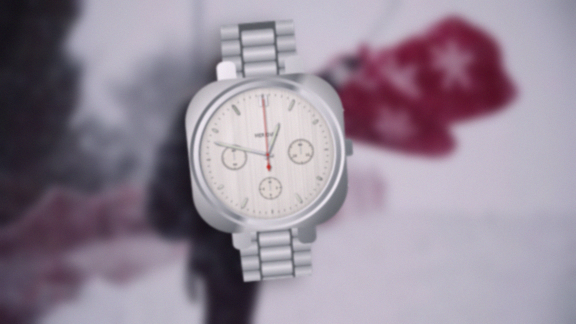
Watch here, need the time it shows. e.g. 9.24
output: 12.48
